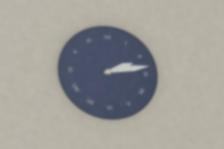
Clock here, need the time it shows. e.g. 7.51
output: 2.13
